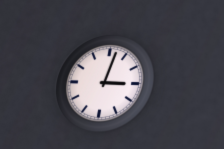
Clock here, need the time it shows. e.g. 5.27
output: 3.02
